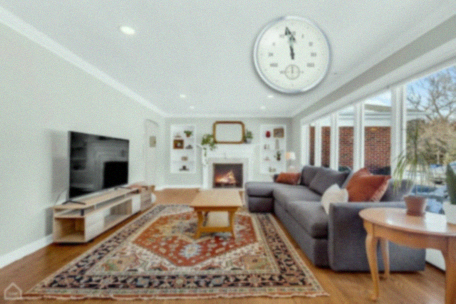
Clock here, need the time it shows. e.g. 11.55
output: 11.58
